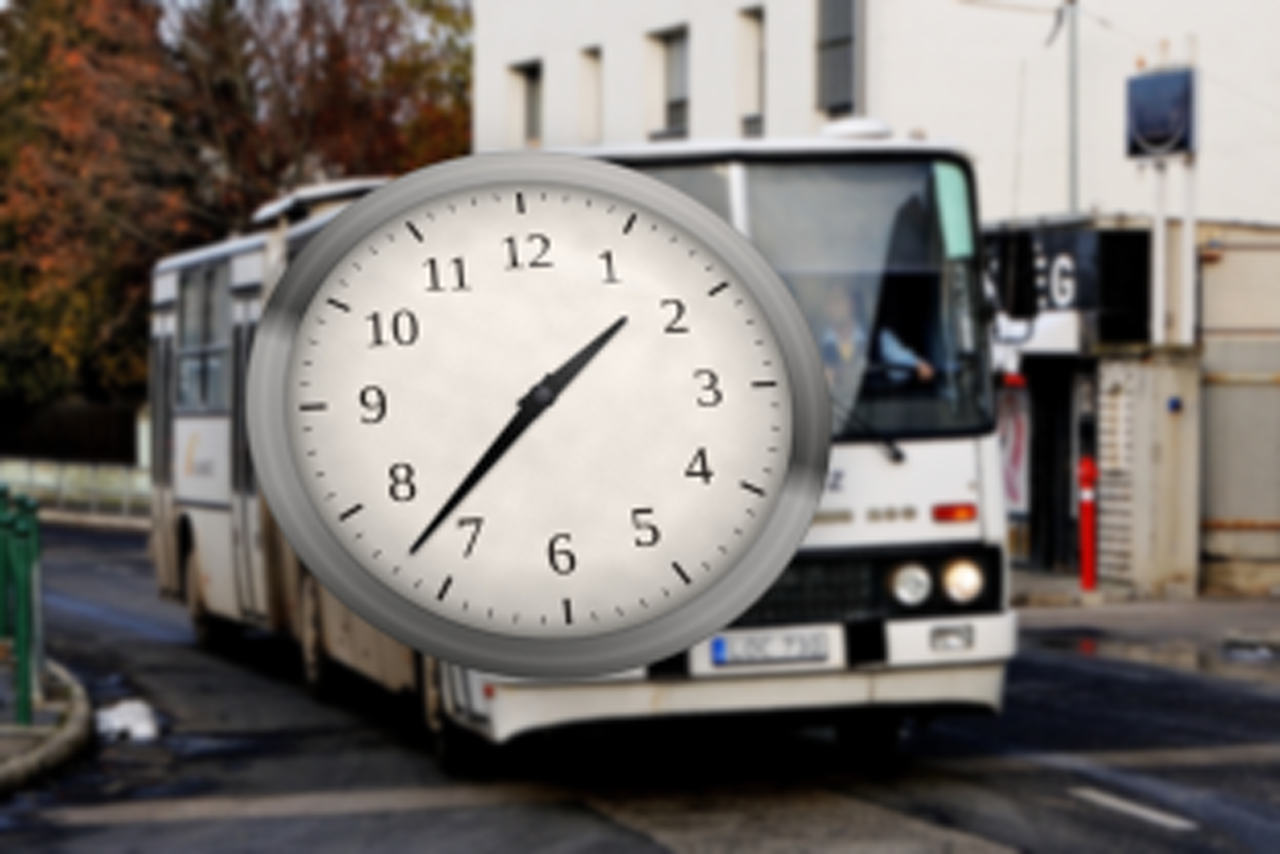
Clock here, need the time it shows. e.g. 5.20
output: 1.37
